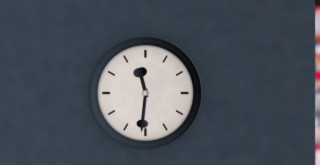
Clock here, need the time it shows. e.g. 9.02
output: 11.31
